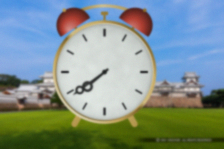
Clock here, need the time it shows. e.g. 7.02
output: 7.39
